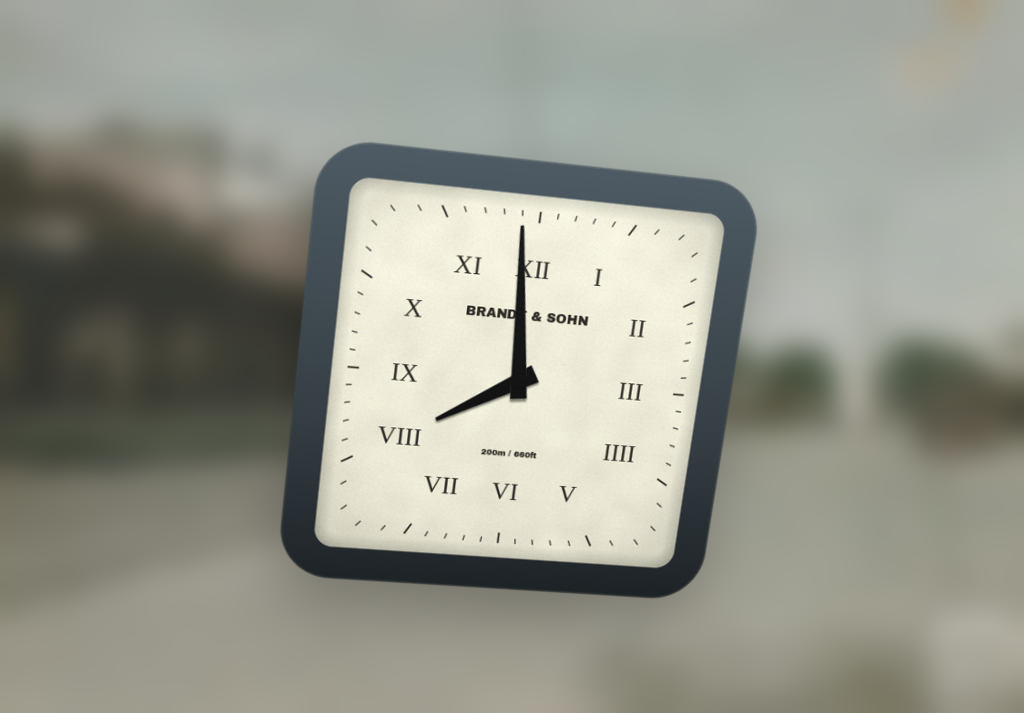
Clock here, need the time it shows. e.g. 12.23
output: 7.59
